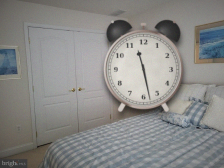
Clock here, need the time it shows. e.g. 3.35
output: 11.28
